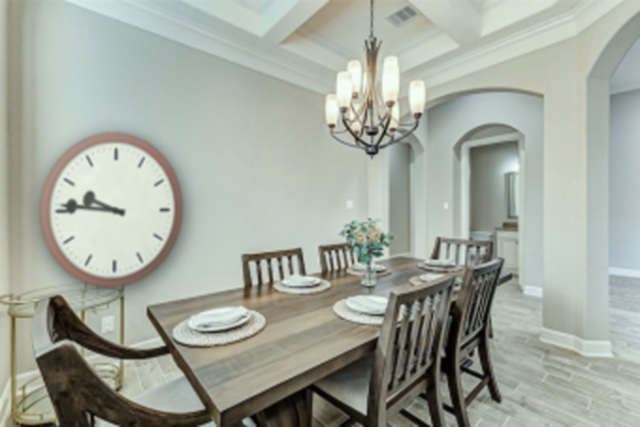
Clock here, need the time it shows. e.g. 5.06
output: 9.46
